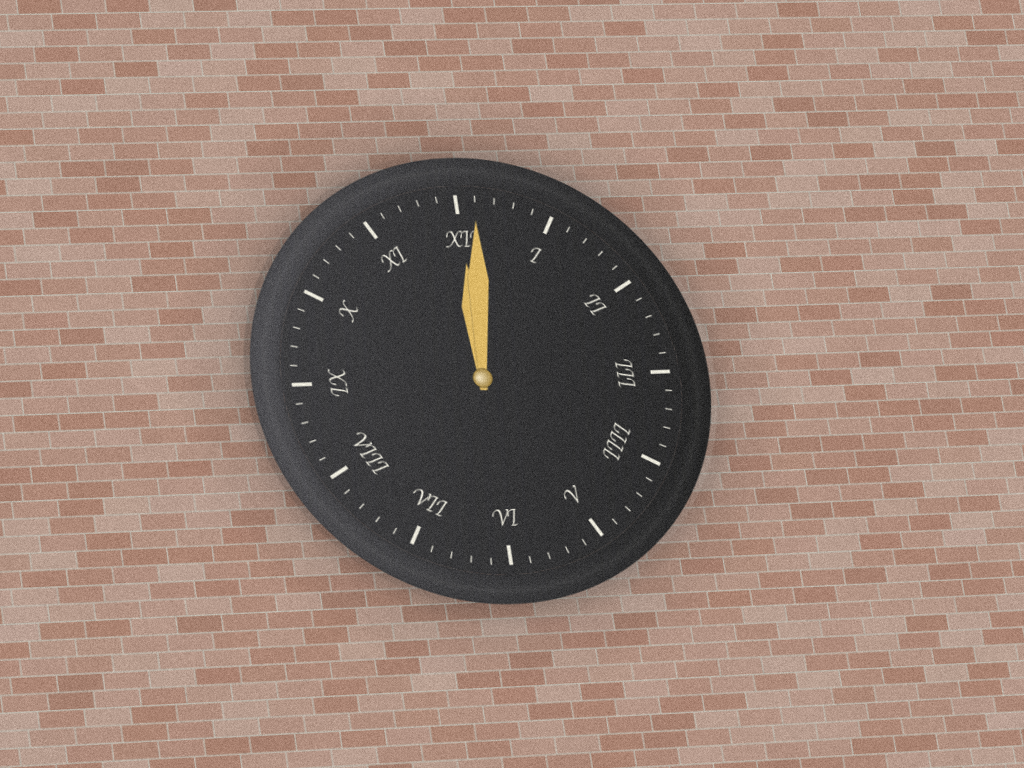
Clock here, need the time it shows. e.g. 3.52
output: 12.01
